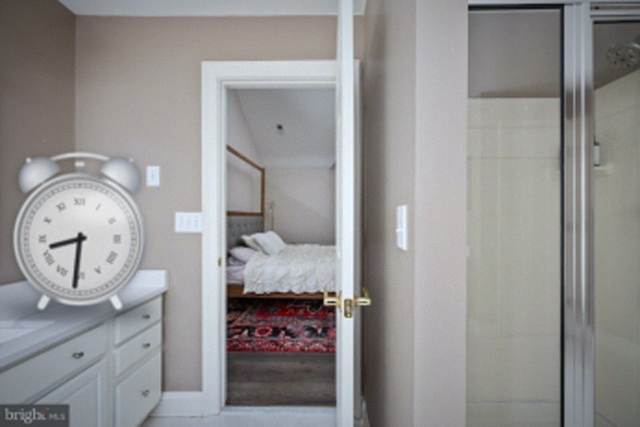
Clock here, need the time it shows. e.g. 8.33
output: 8.31
